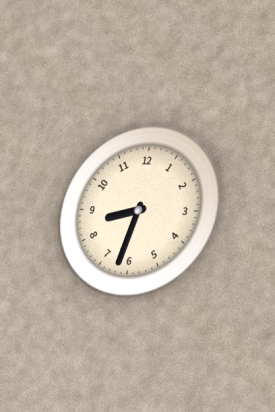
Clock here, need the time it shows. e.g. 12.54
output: 8.32
